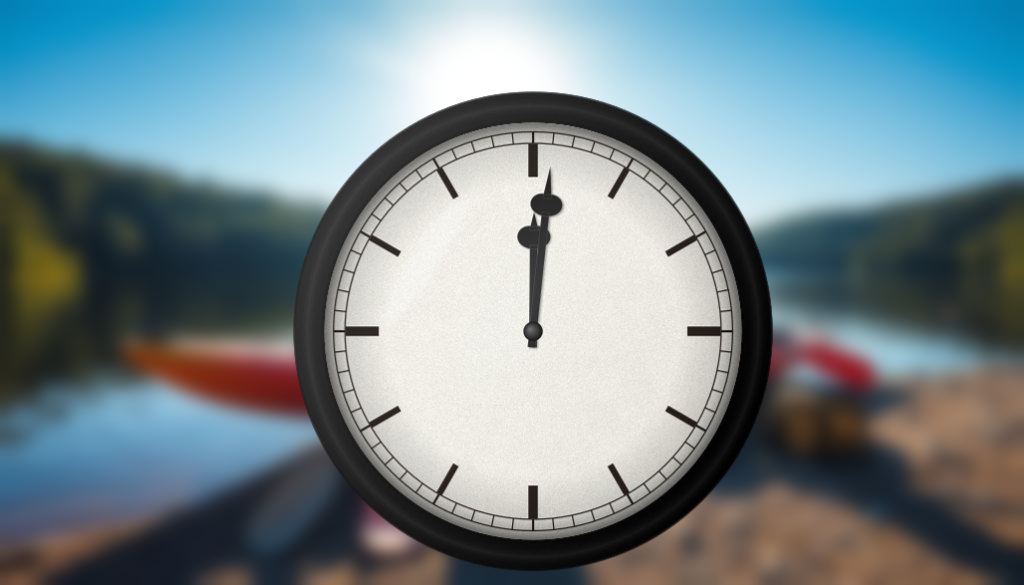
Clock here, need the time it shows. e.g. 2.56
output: 12.01
